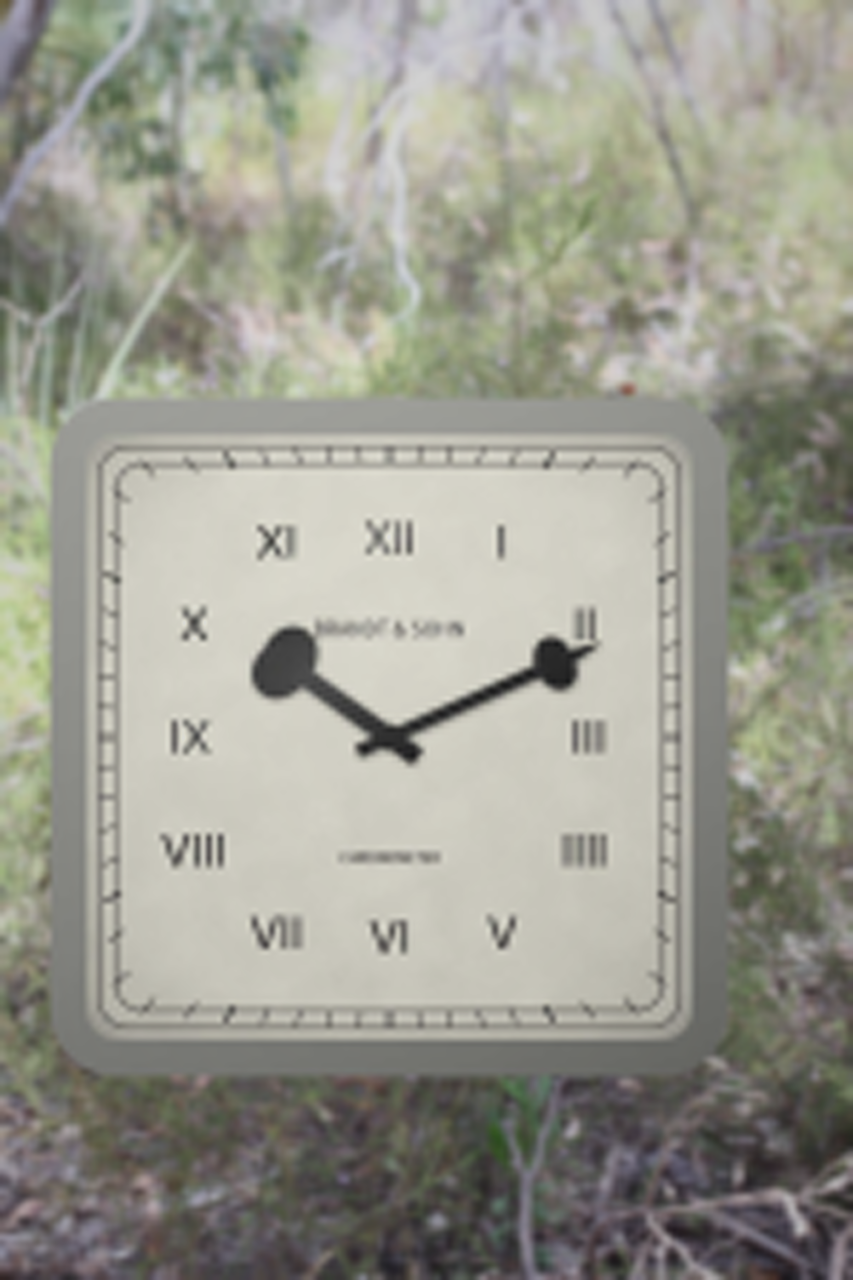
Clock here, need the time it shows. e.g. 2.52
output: 10.11
